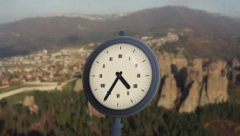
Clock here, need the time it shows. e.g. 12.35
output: 4.35
